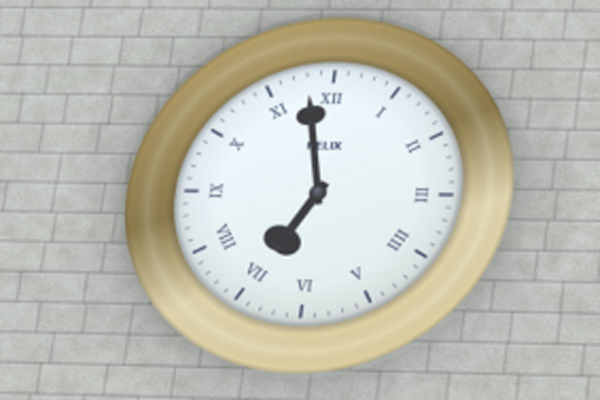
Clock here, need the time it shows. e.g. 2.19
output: 6.58
